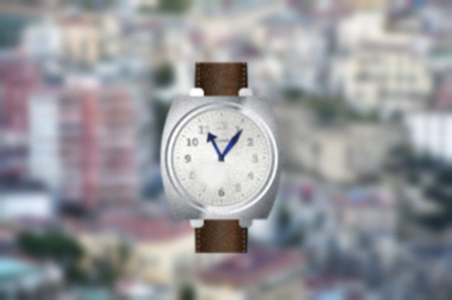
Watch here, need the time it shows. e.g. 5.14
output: 11.06
